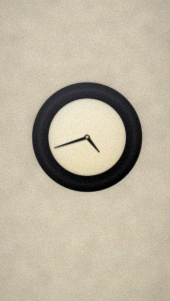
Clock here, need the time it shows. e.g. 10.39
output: 4.42
